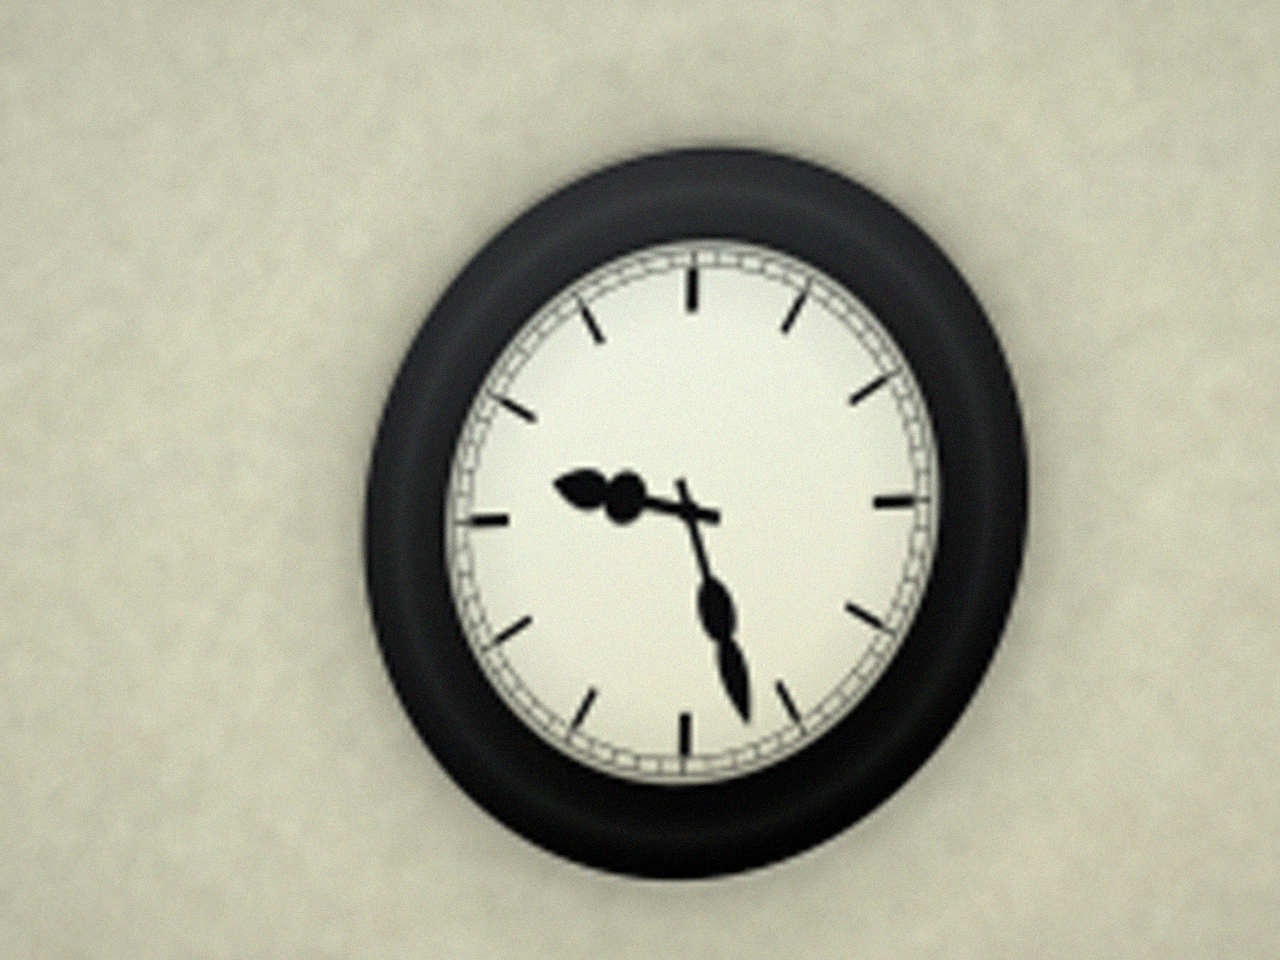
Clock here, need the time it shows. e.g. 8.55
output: 9.27
